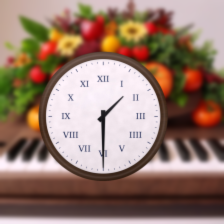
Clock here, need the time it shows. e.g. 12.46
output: 1.30
